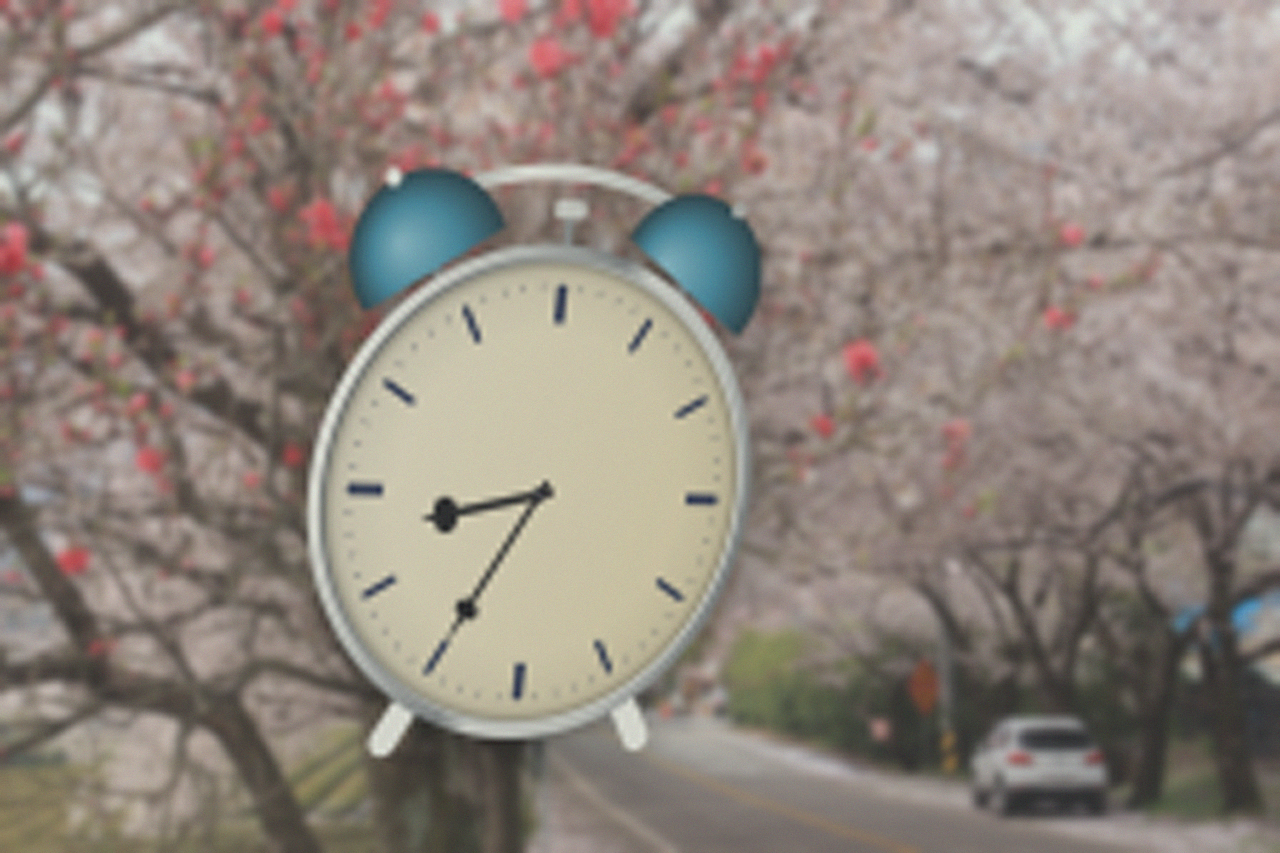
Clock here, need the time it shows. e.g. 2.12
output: 8.35
